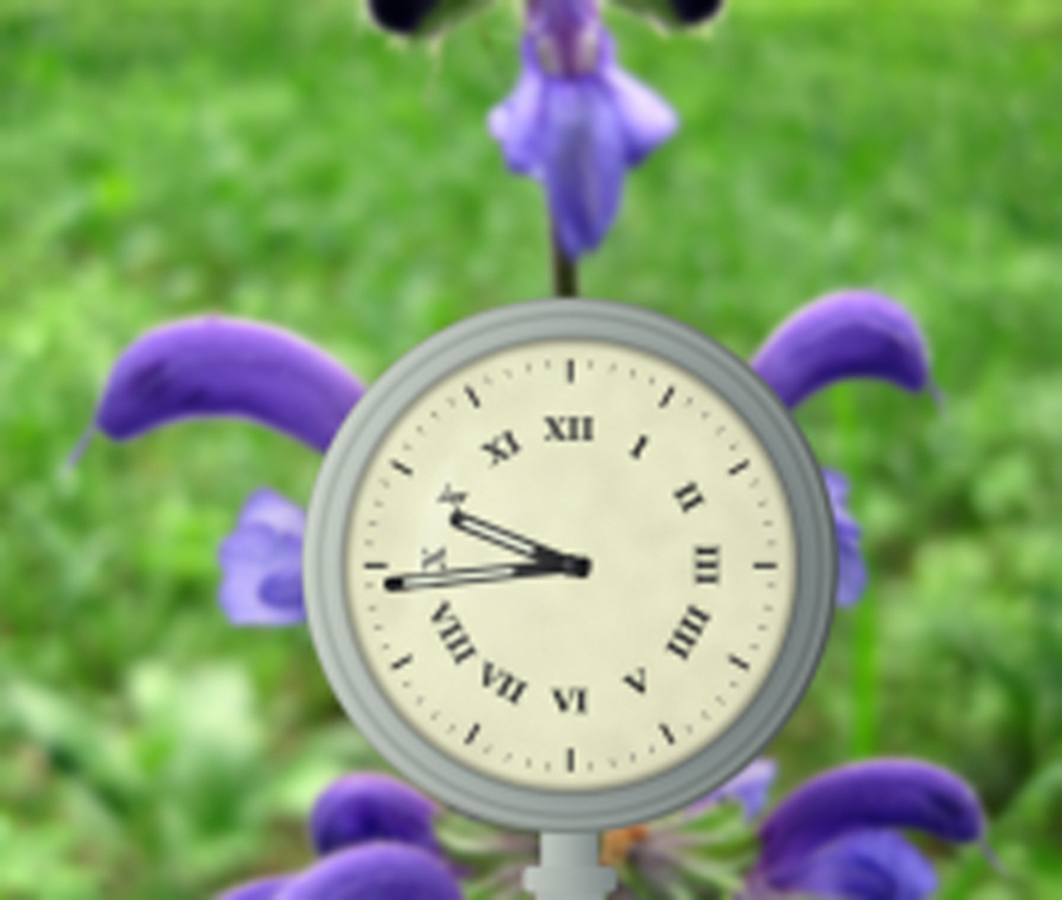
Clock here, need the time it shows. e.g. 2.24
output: 9.44
